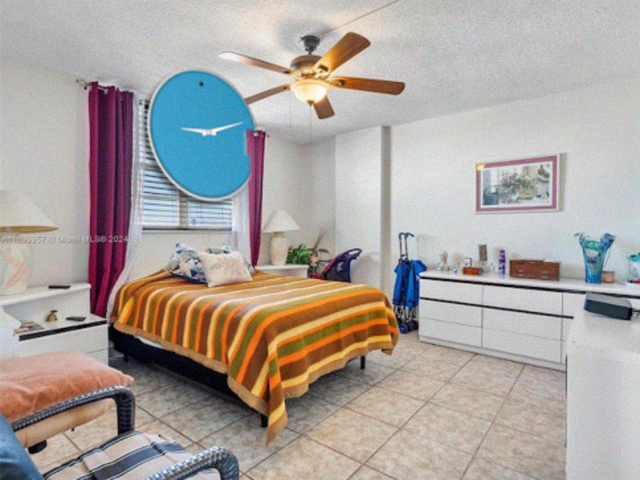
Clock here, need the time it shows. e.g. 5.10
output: 9.13
